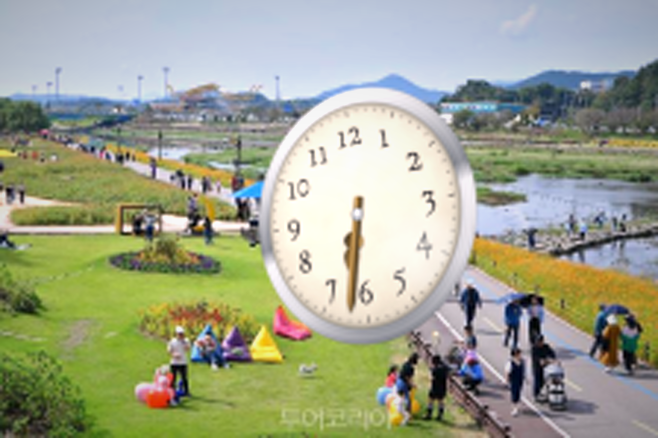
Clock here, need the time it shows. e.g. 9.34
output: 6.32
